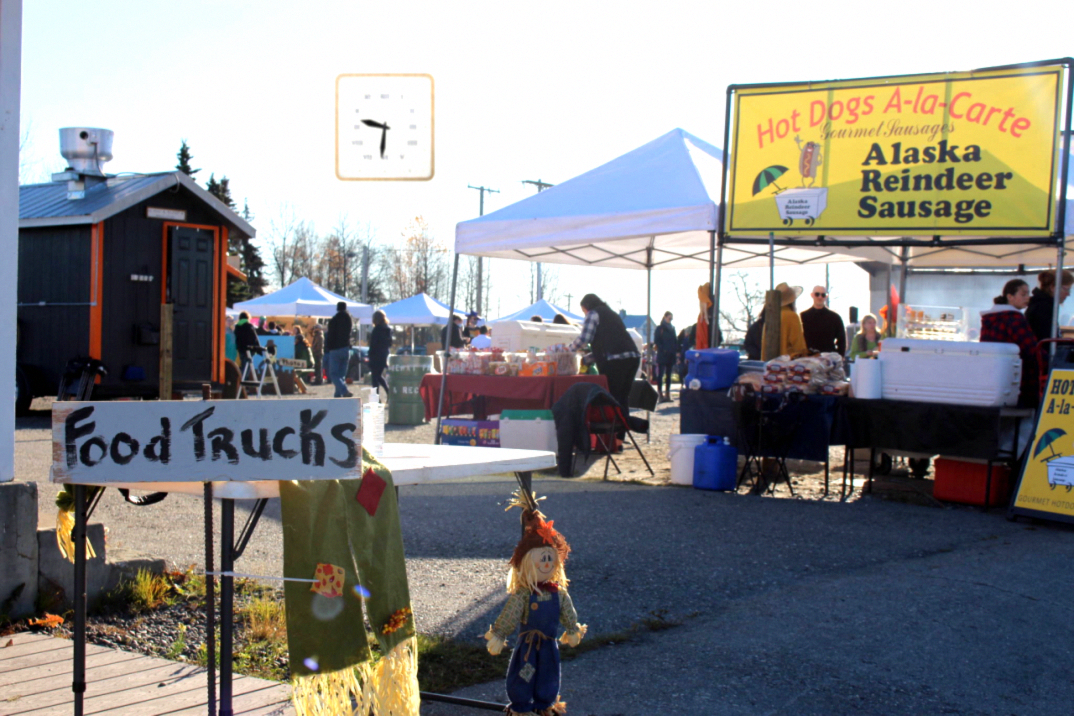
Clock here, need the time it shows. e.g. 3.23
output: 9.31
